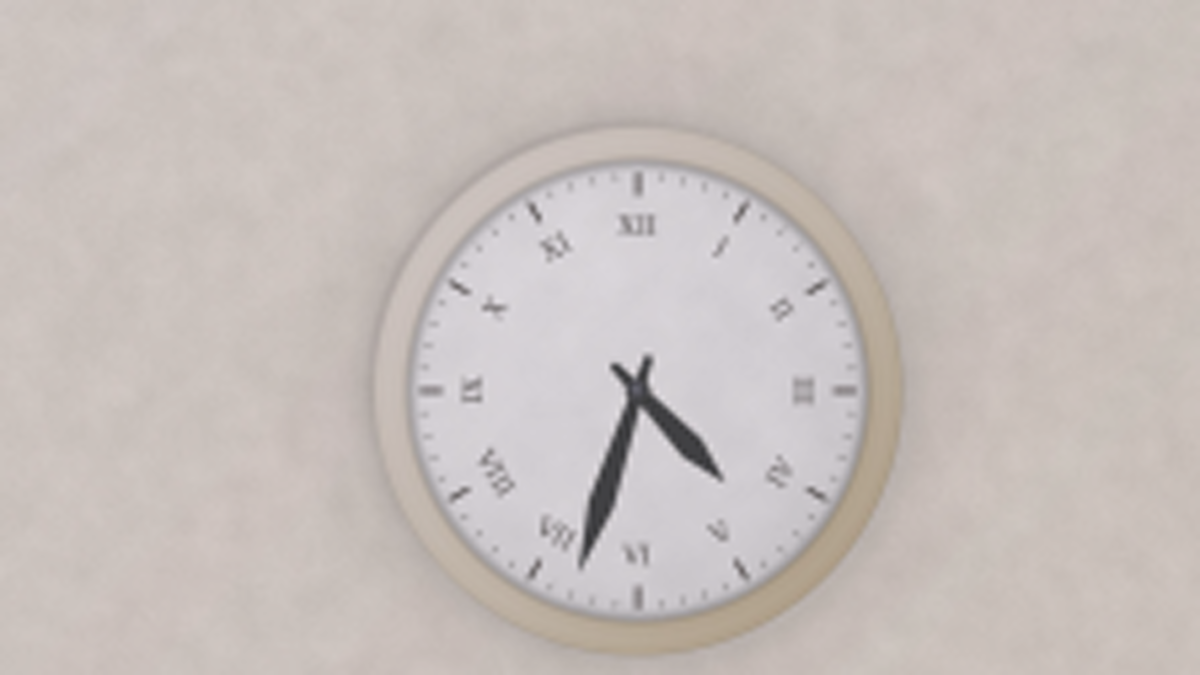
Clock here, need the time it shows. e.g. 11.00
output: 4.33
